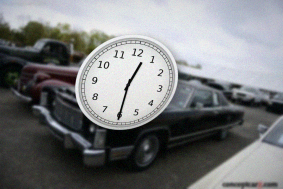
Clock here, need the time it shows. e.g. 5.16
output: 12.30
